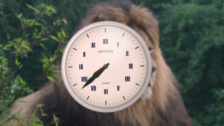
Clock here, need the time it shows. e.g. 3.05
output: 7.38
